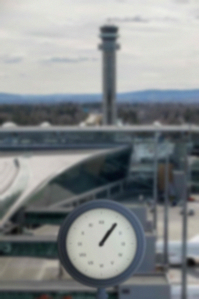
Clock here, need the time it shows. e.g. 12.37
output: 1.06
